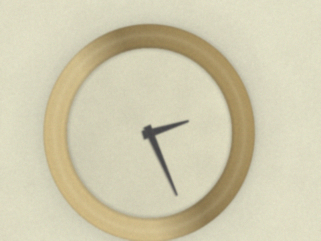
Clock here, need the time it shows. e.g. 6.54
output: 2.26
